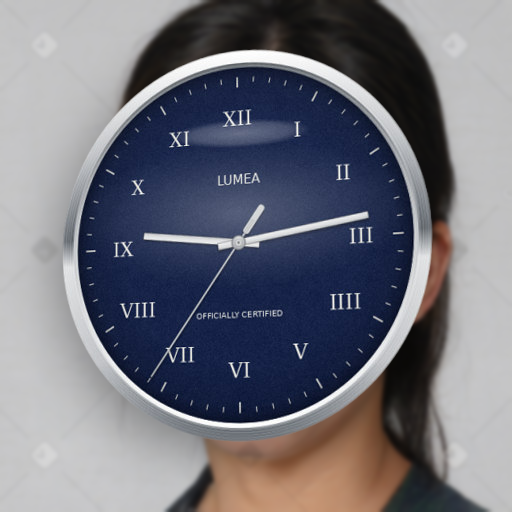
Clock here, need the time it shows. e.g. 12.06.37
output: 9.13.36
